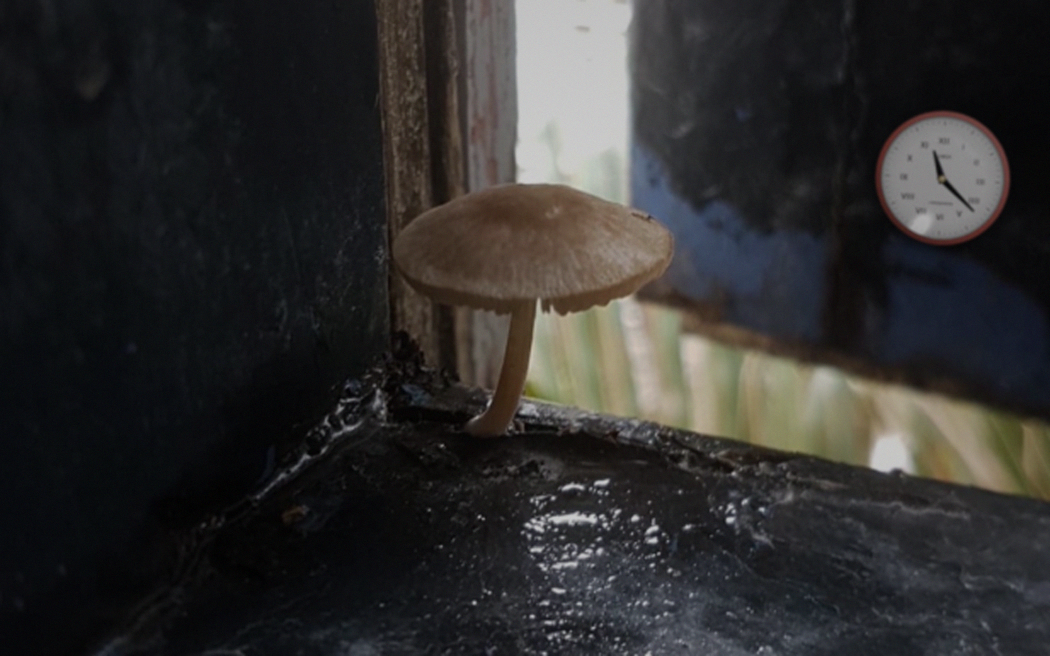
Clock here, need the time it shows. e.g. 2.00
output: 11.22
